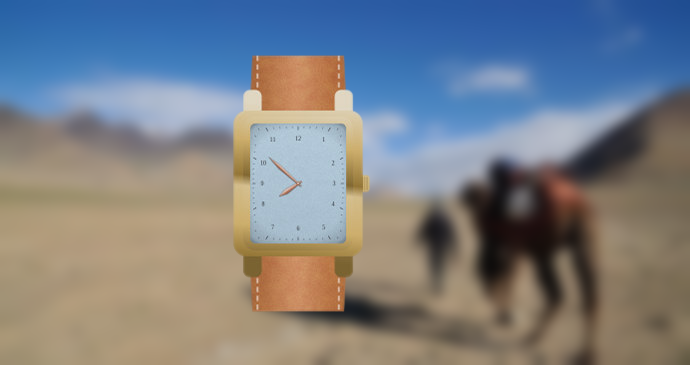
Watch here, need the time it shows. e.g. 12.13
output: 7.52
